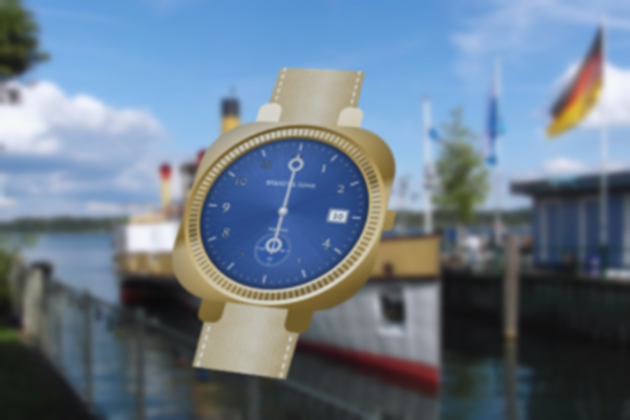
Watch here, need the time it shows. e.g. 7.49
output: 6.00
